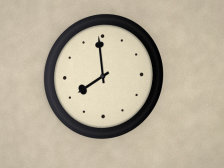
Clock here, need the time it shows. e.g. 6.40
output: 7.59
